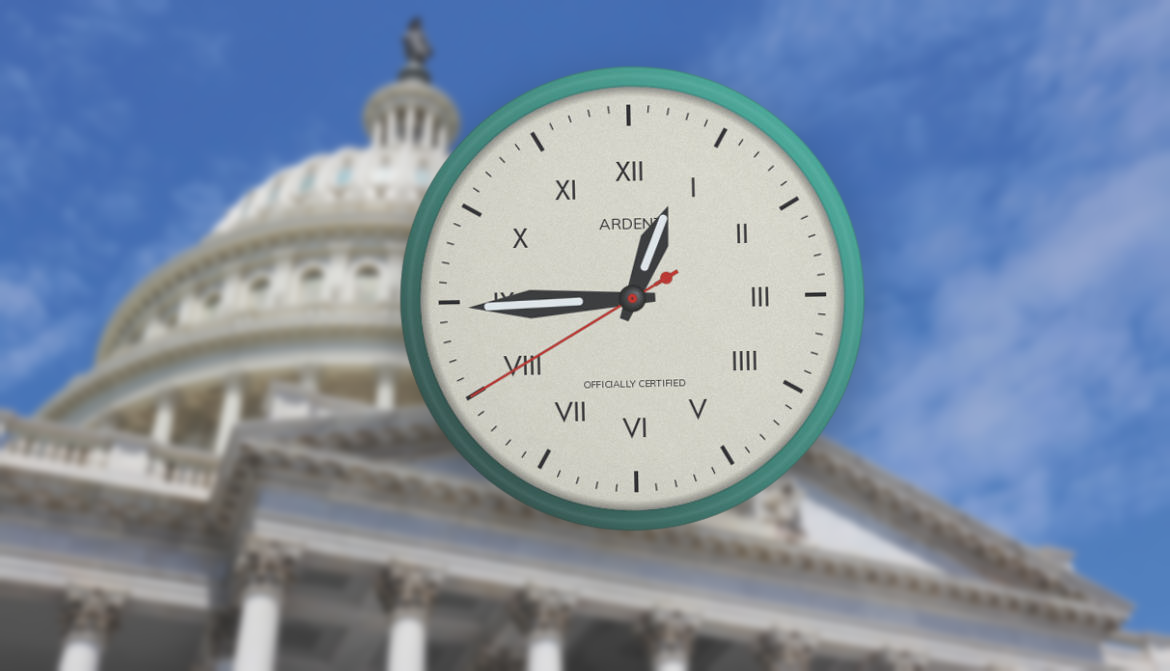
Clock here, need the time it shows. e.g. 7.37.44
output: 12.44.40
